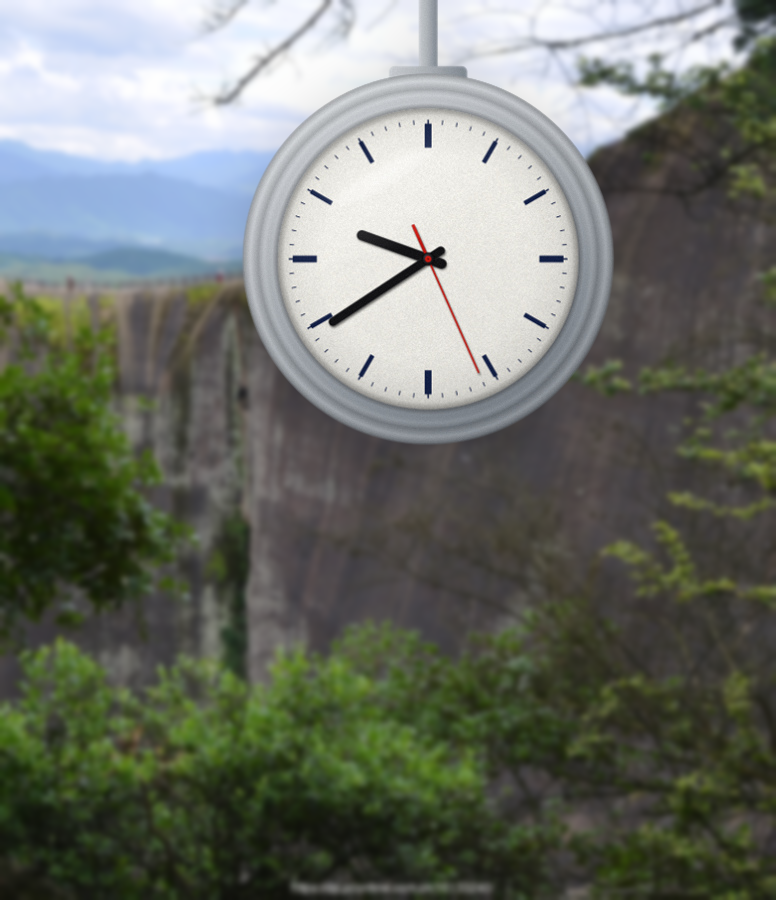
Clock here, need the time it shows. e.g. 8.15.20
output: 9.39.26
